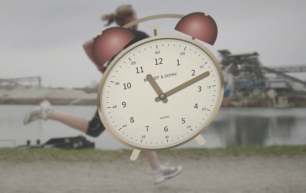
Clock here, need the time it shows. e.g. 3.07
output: 11.12
